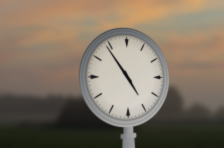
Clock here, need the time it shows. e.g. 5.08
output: 4.54
